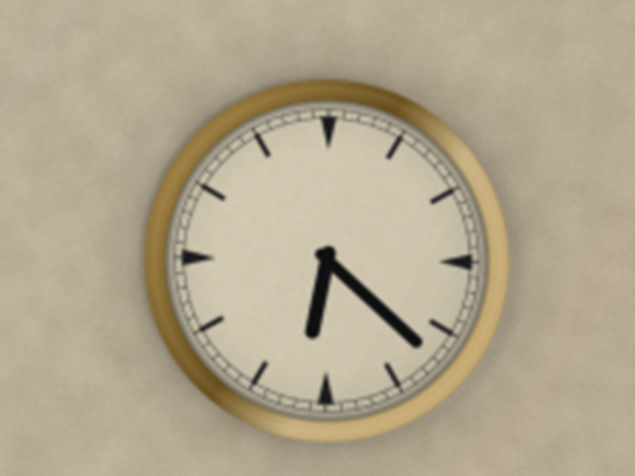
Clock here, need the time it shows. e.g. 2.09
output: 6.22
